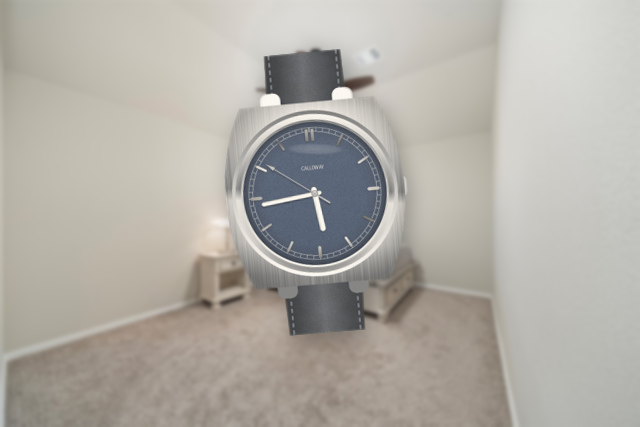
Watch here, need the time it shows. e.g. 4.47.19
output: 5.43.51
